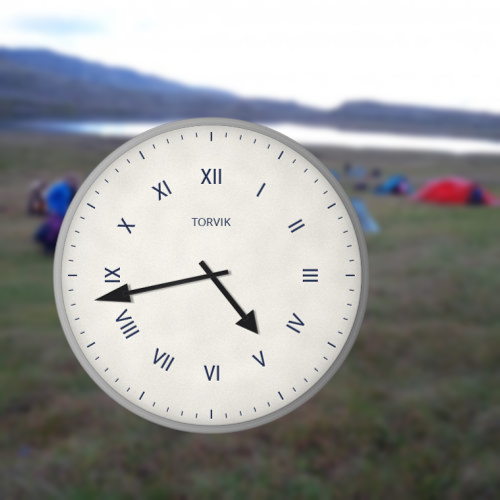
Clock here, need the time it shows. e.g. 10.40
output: 4.43
